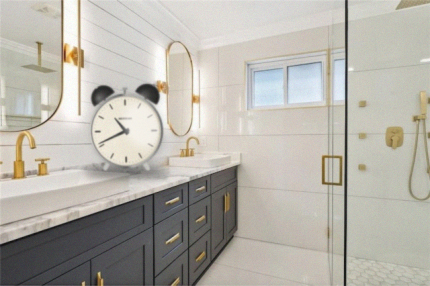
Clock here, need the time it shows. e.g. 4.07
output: 10.41
